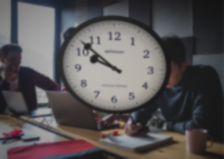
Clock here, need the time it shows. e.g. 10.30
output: 9.52
